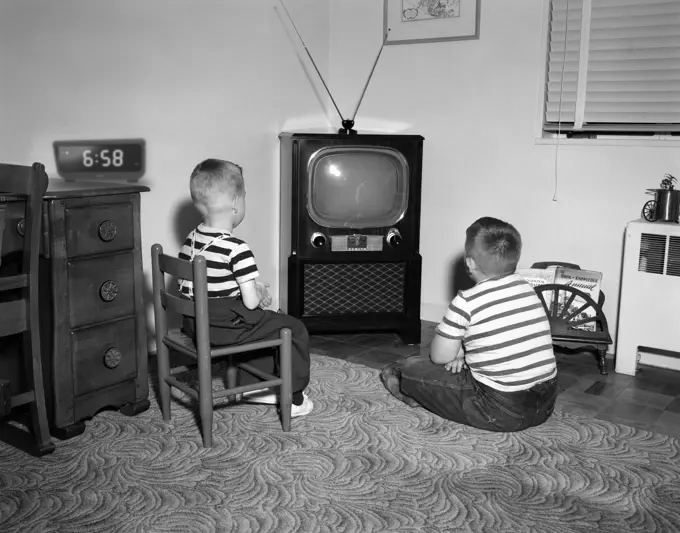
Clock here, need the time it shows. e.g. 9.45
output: 6.58
